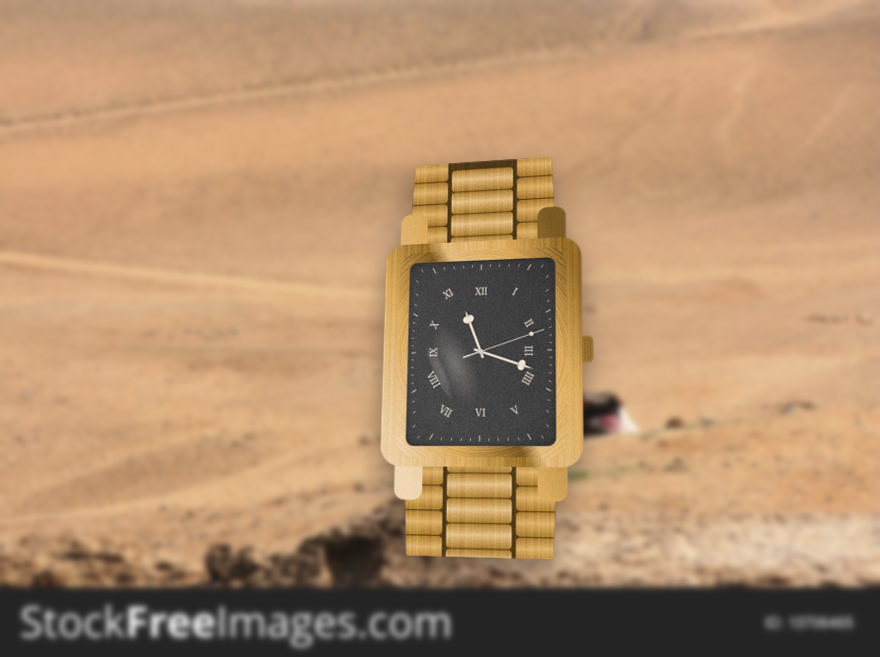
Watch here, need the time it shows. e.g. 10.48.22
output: 11.18.12
